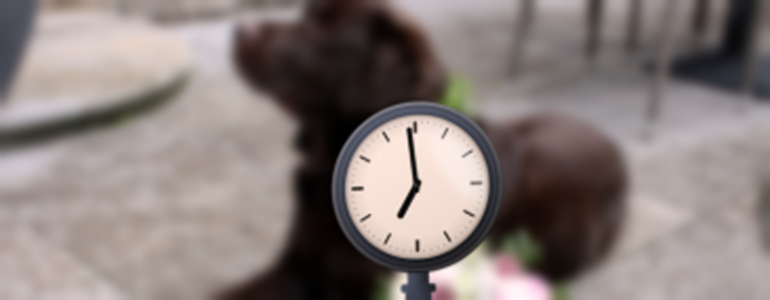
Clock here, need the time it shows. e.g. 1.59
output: 6.59
